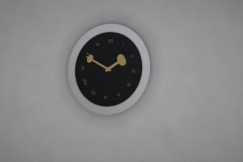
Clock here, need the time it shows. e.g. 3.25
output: 1.49
